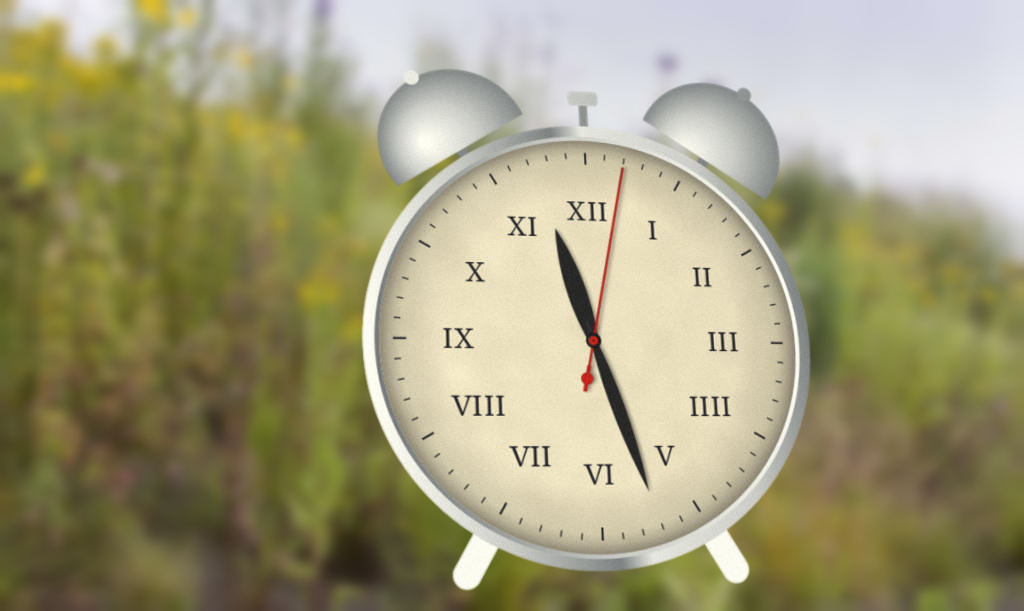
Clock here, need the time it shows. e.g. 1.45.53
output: 11.27.02
